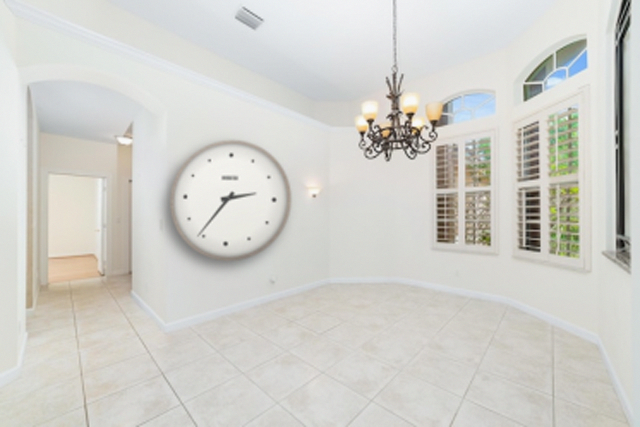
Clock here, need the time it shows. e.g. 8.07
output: 2.36
